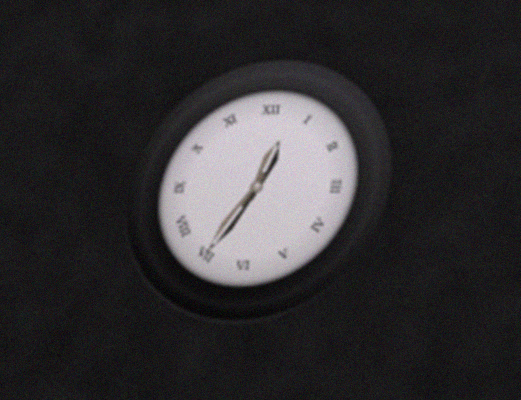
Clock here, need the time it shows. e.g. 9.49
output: 12.35
